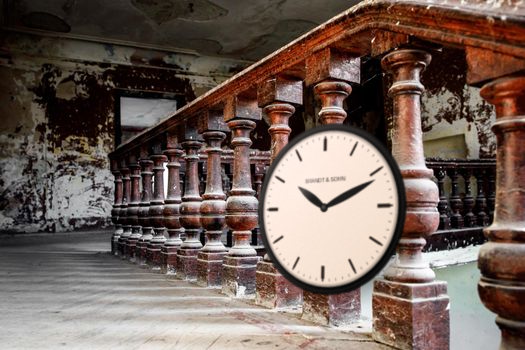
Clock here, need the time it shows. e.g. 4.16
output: 10.11
